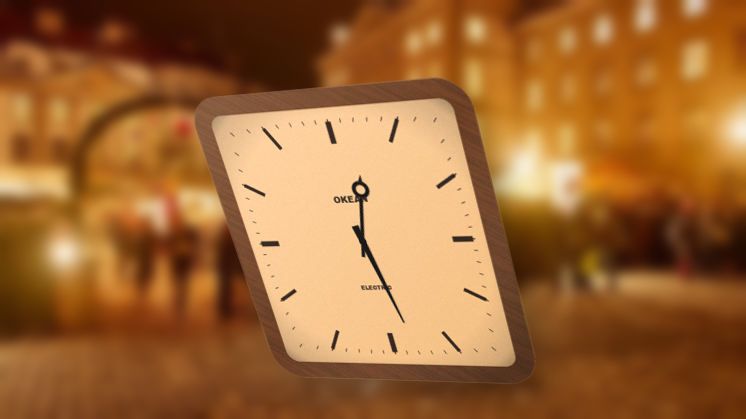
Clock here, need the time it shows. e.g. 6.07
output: 12.28
